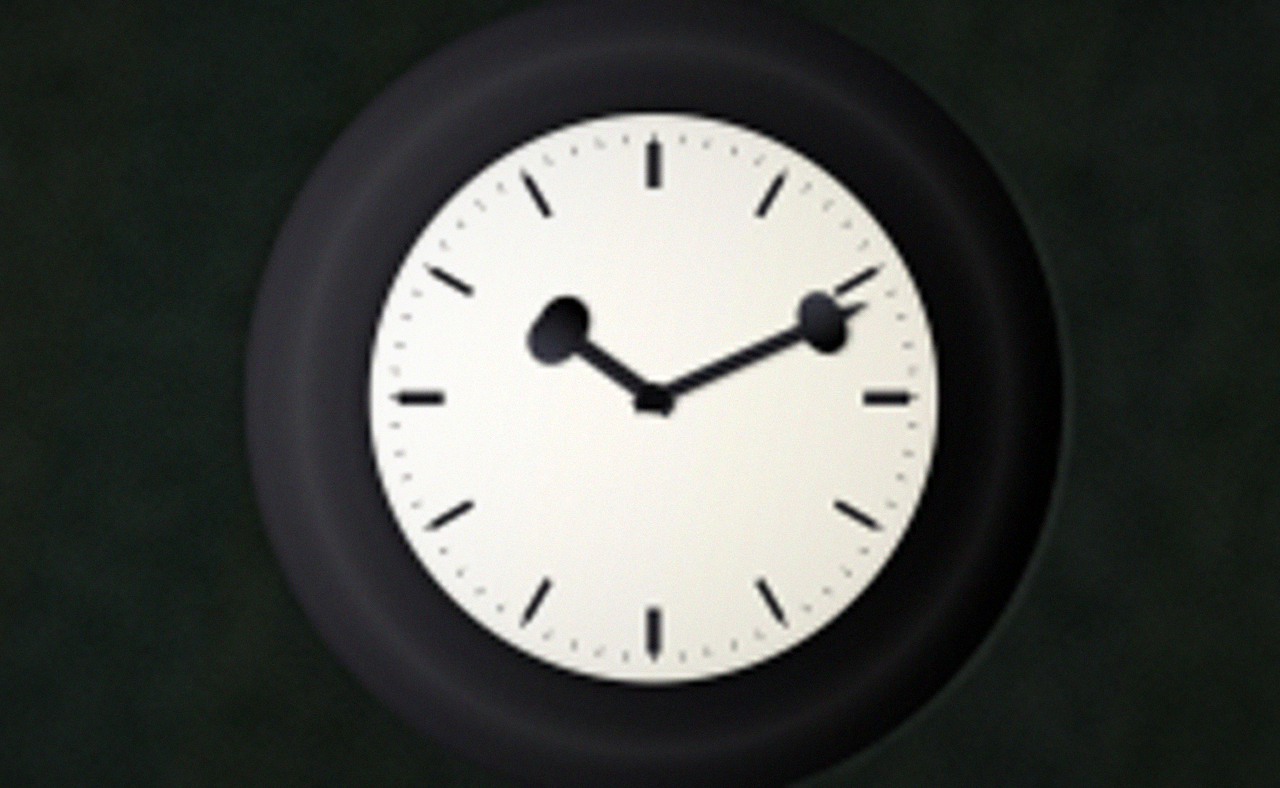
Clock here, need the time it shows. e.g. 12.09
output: 10.11
